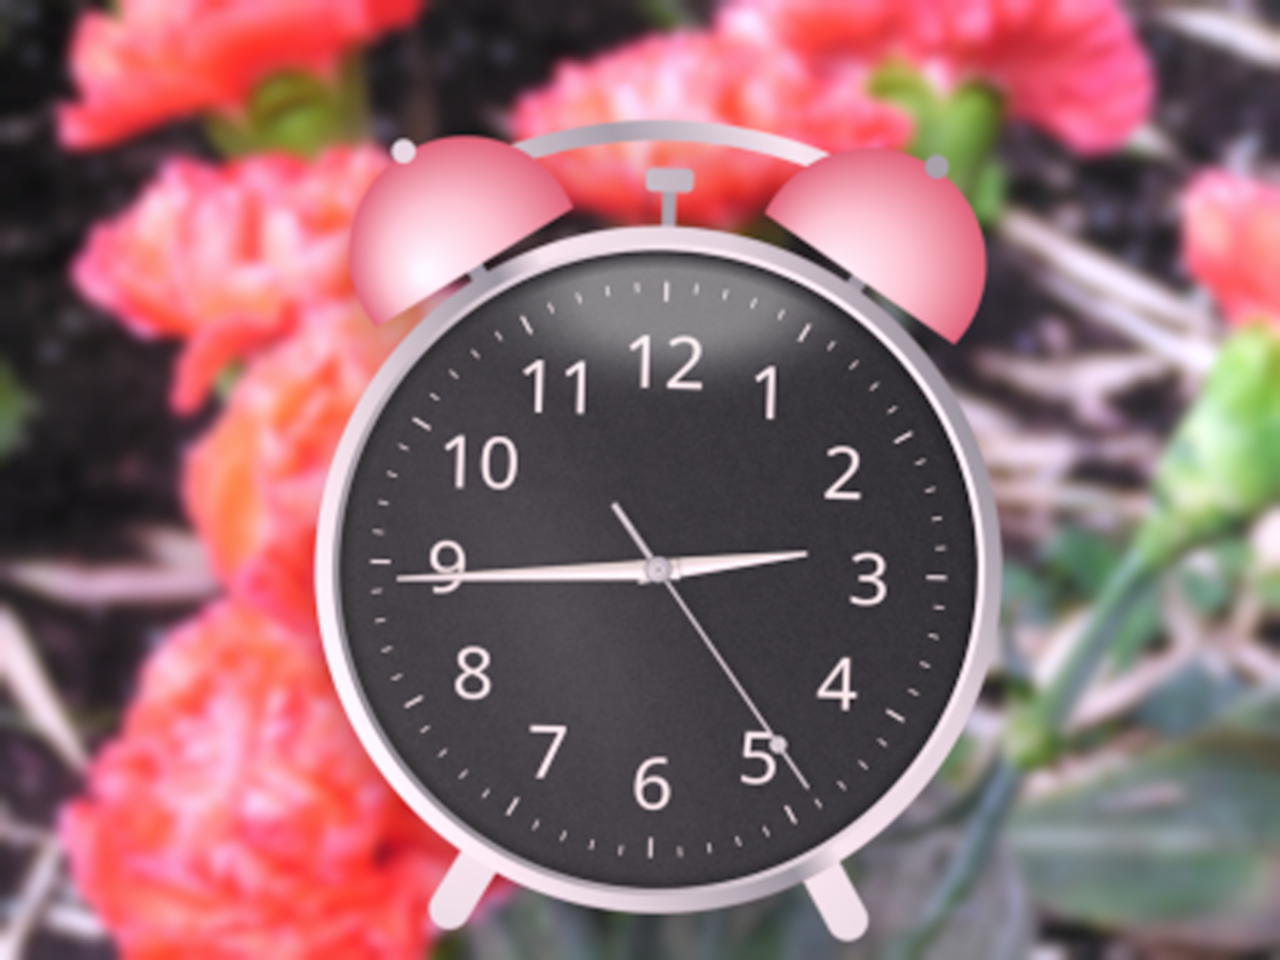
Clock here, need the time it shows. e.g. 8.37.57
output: 2.44.24
